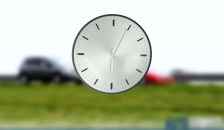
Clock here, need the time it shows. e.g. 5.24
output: 6.04
